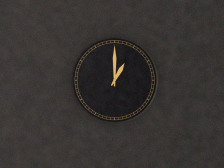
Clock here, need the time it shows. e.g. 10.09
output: 1.00
